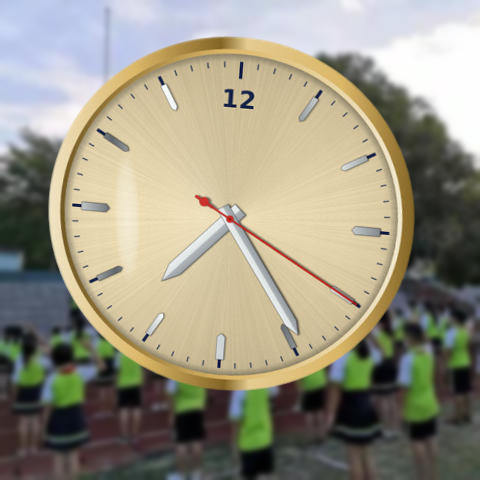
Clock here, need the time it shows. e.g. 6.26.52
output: 7.24.20
